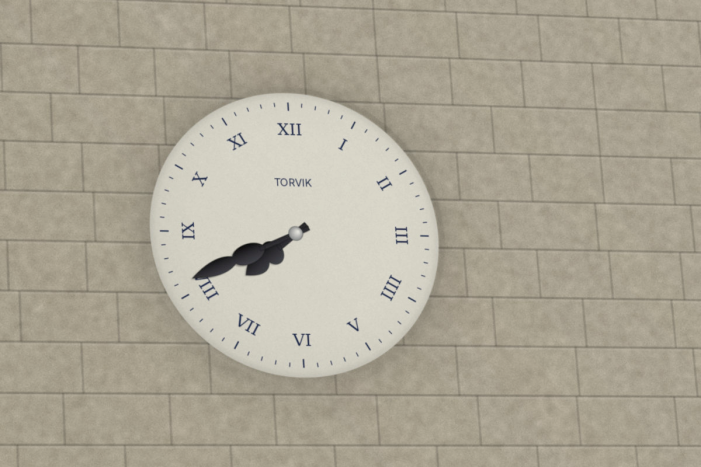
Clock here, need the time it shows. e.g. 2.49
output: 7.41
